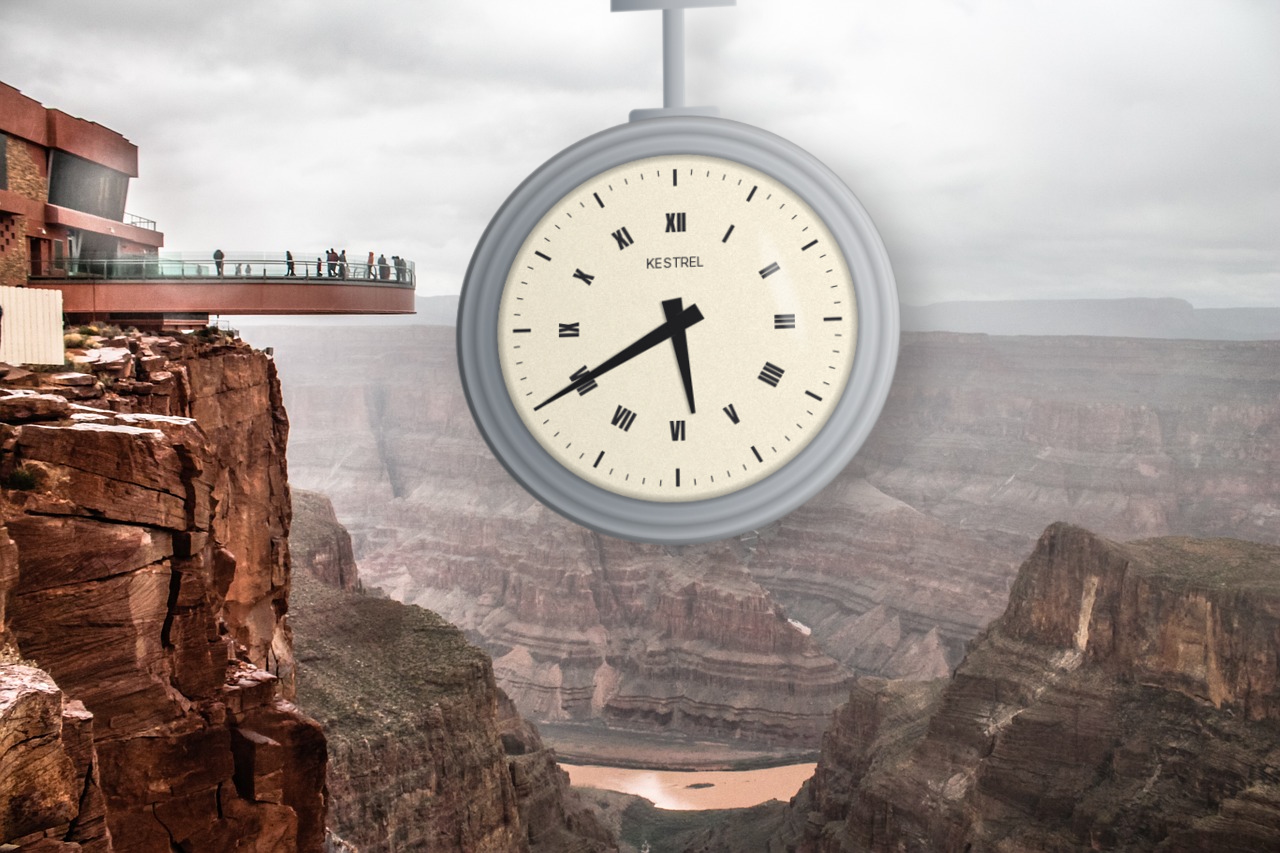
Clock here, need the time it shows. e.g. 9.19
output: 5.40
